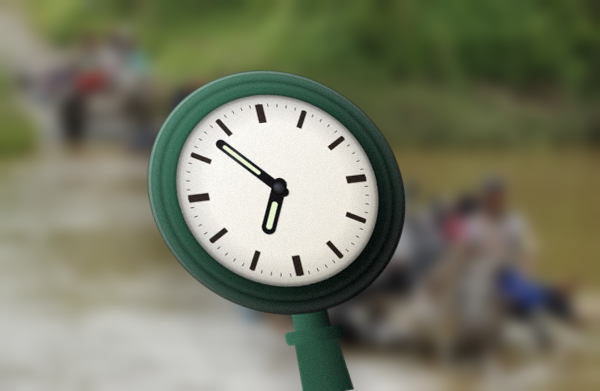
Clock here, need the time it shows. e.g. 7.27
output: 6.53
